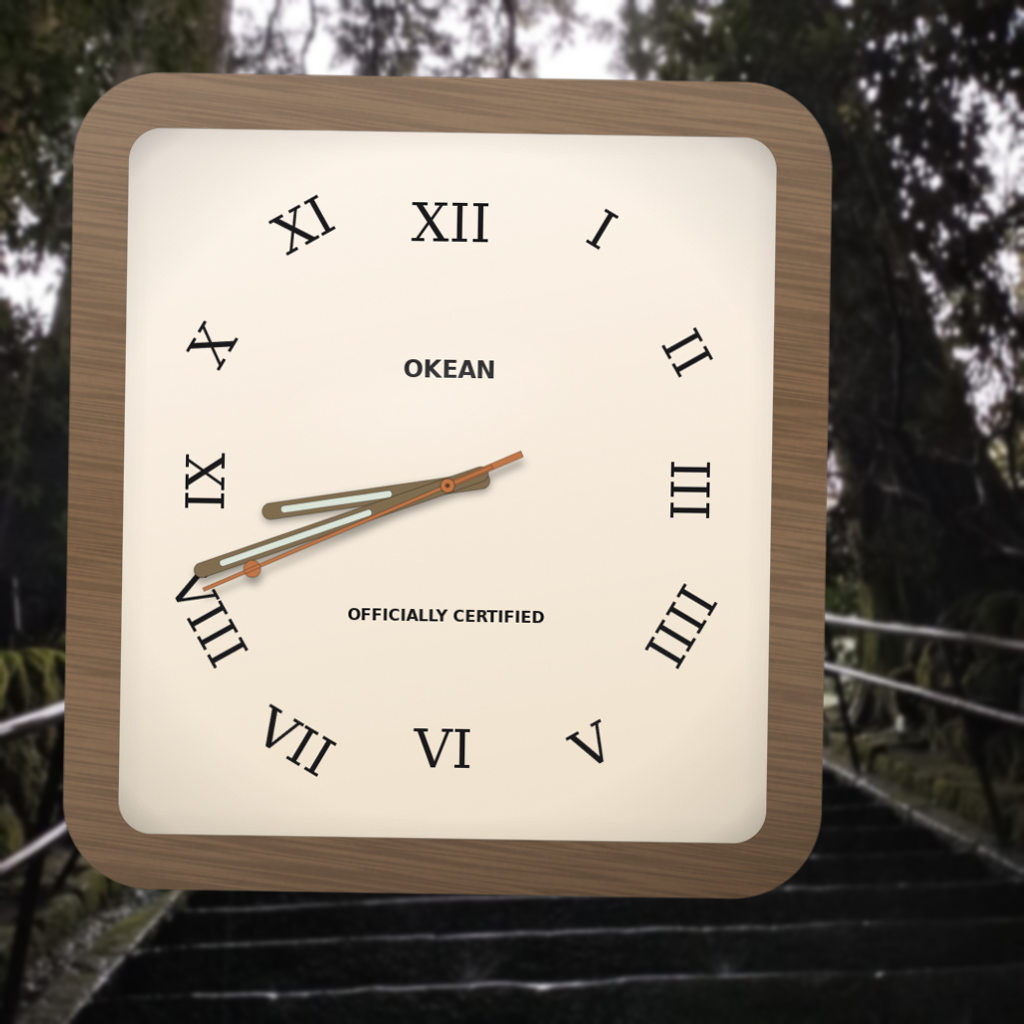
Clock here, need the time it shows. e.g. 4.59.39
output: 8.41.41
